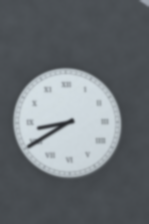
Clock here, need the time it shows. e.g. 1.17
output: 8.40
